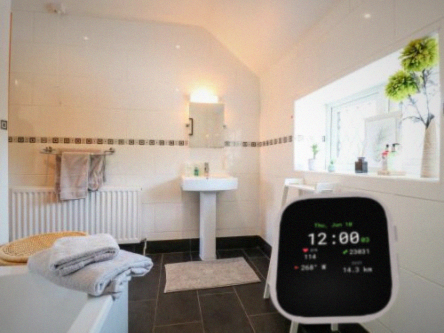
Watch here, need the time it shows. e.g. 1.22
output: 12.00
